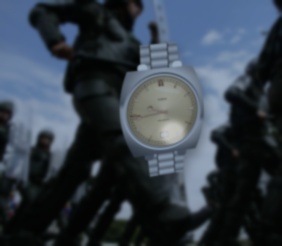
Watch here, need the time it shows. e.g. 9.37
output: 9.44
